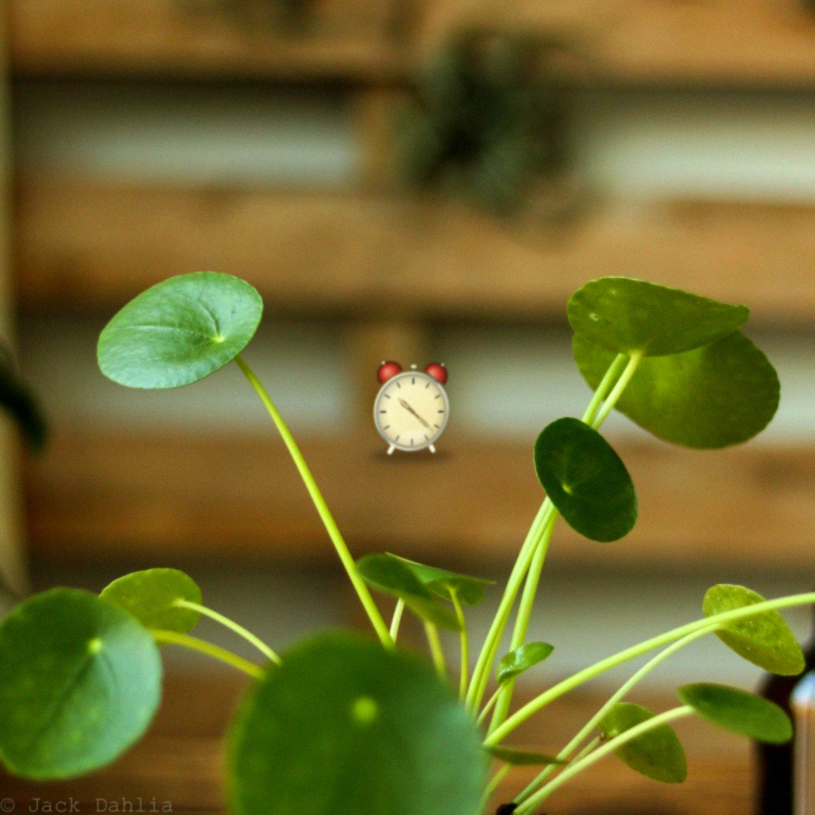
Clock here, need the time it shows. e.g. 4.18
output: 10.22
